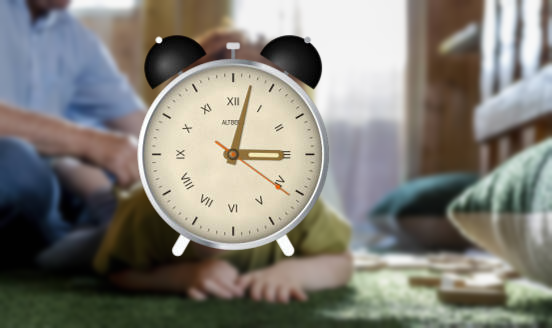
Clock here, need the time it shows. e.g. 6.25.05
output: 3.02.21
